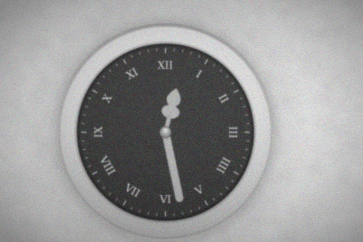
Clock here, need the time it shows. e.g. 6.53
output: 12.28
